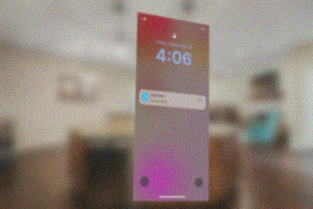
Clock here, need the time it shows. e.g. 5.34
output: 4.06
